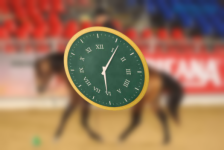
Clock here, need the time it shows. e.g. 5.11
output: 6.06
